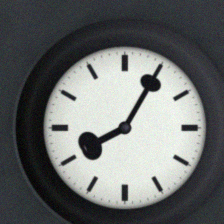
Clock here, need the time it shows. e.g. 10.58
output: 8.05
